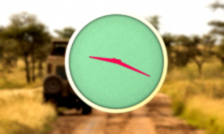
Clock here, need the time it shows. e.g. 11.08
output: 9.19
